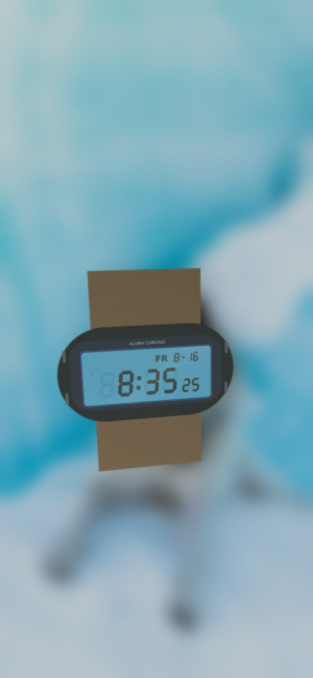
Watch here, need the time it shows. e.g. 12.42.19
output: 8.35.25
